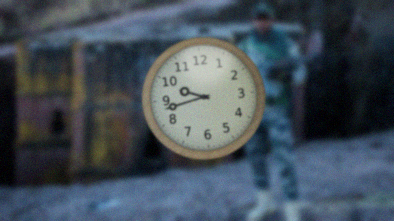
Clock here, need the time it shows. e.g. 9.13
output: 9.43
